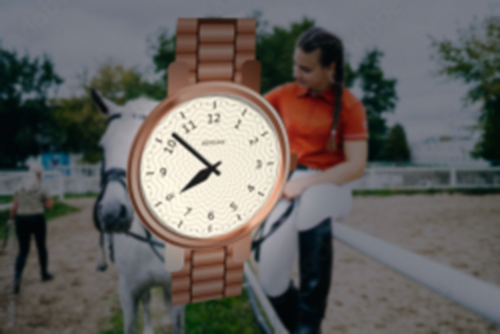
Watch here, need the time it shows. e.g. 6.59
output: 7.52
